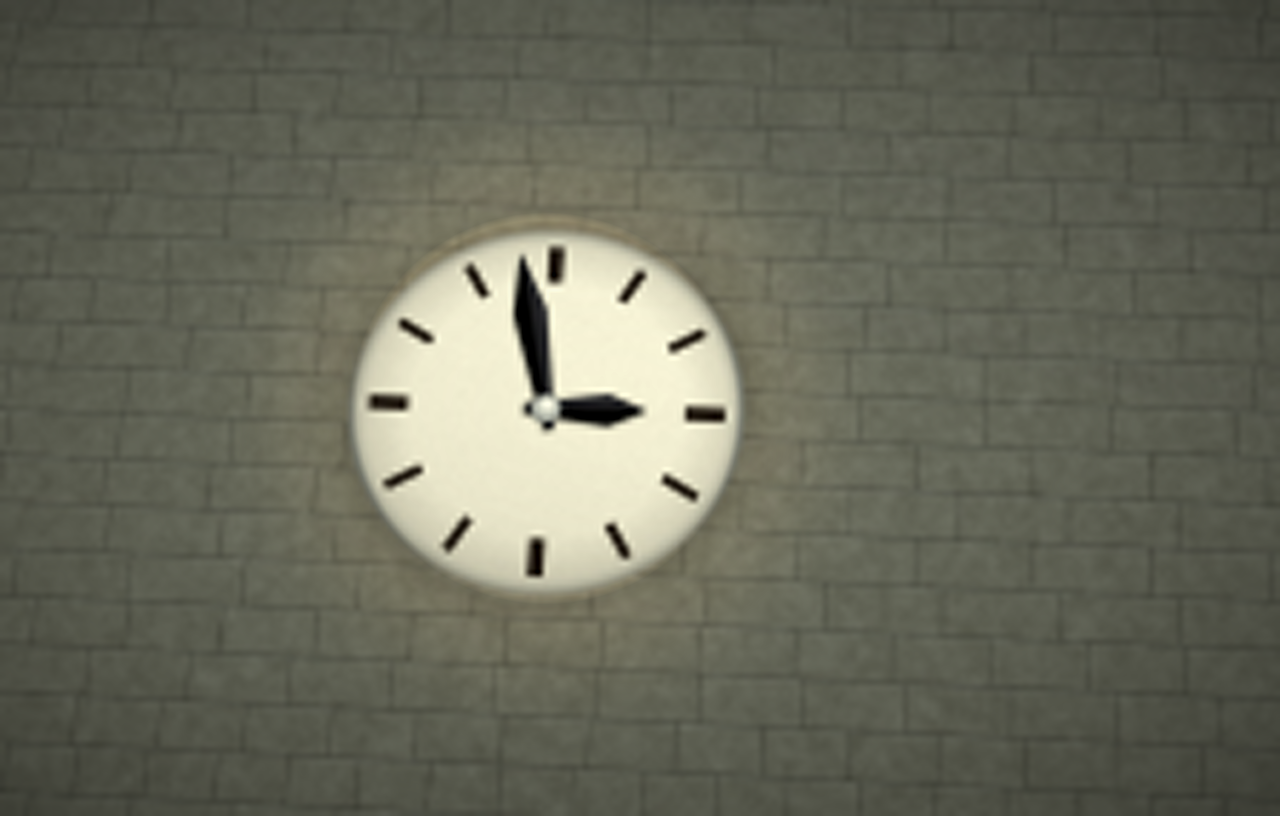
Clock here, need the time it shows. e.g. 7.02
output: 2.58
